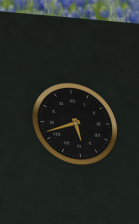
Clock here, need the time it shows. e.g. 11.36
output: 5.42
